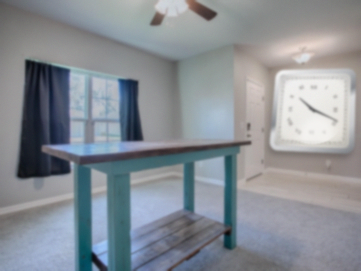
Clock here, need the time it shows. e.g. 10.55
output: 10.19
